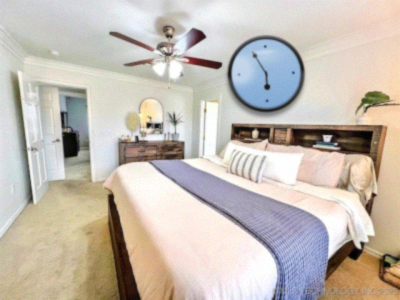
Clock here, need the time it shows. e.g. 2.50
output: 5.55
